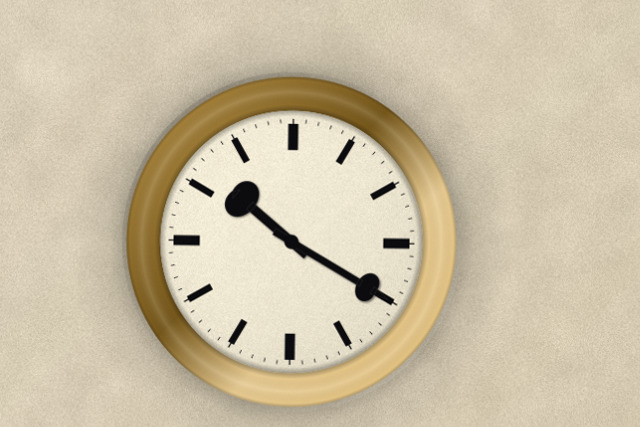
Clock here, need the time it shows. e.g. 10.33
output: 10.20
